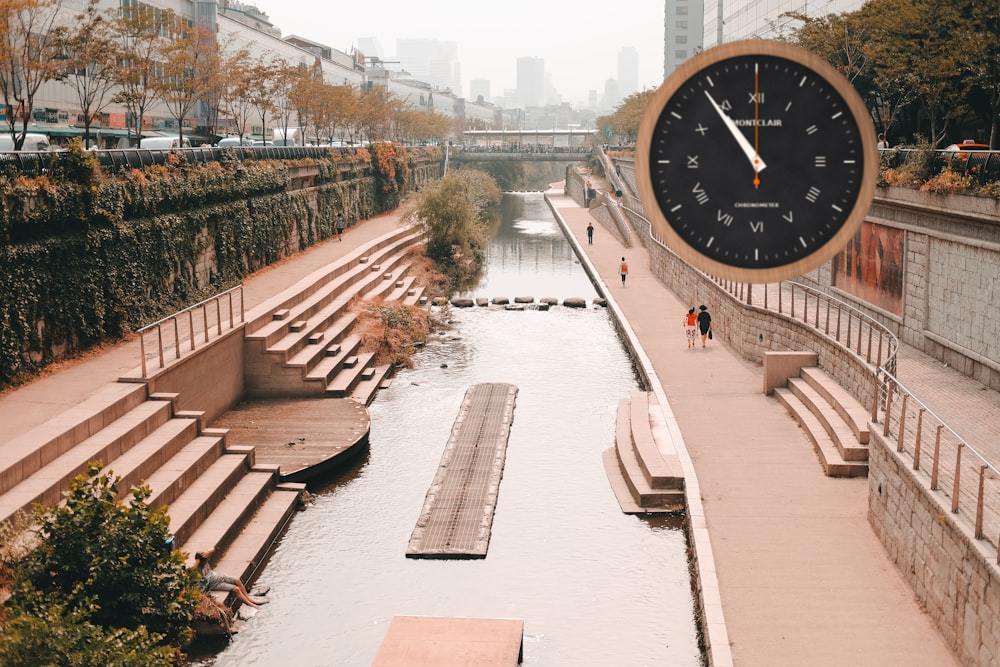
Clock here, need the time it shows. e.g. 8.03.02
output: 10.54.00
